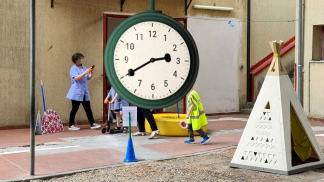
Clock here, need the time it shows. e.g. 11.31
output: 2.40
